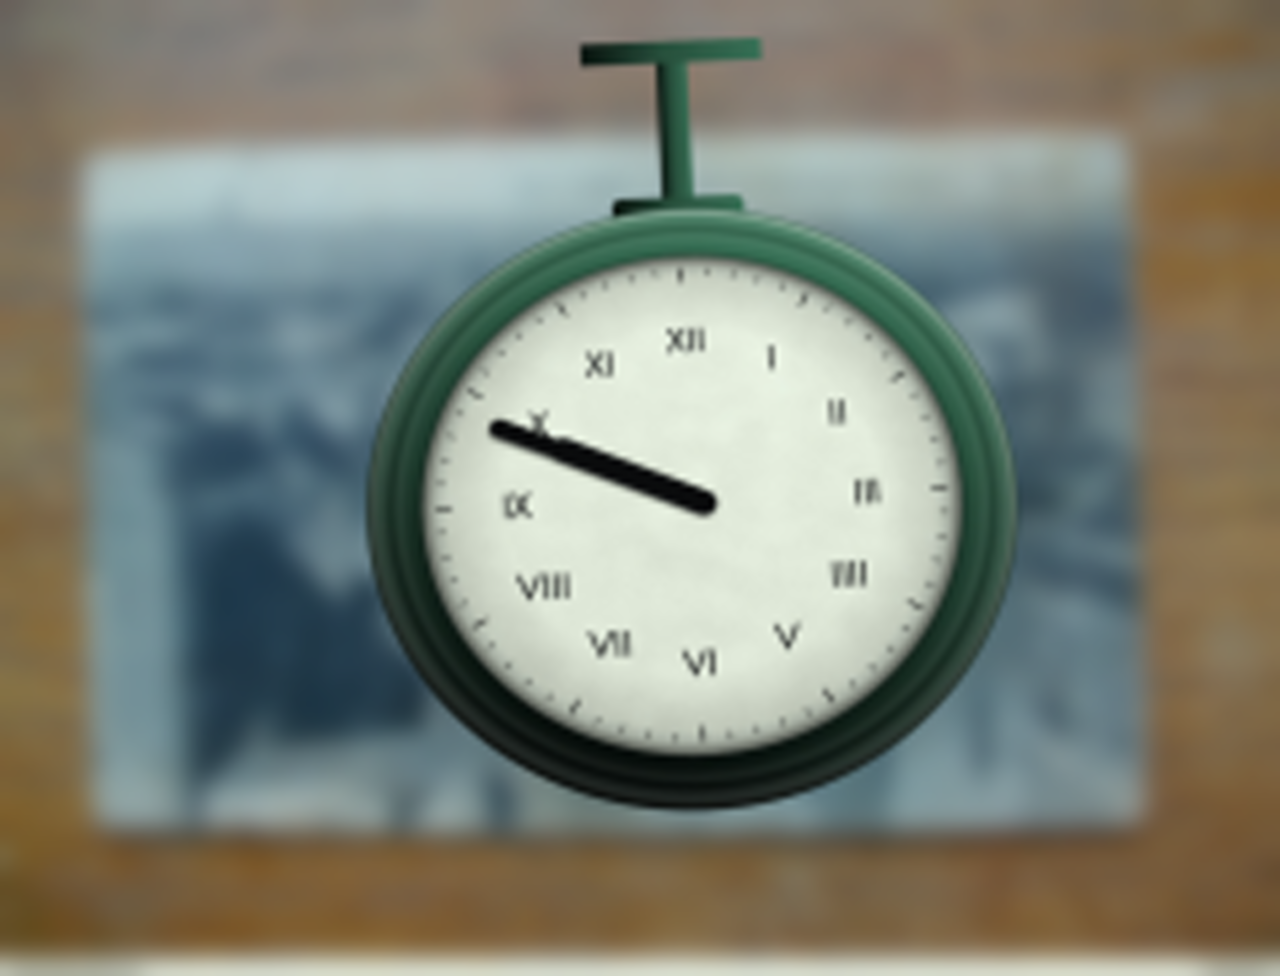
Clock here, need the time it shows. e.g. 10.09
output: 9.49
